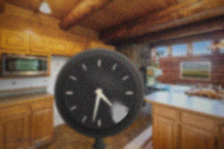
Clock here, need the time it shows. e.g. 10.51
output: 4.32
